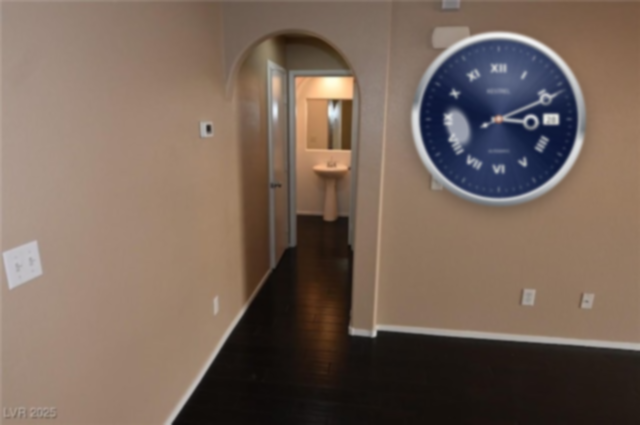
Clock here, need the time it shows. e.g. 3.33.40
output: 3.11.11
